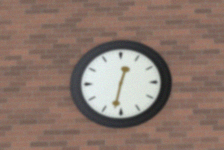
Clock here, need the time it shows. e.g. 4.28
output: 12.32
